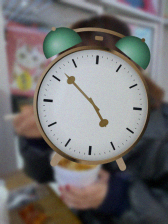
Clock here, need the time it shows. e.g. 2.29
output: 4.52
